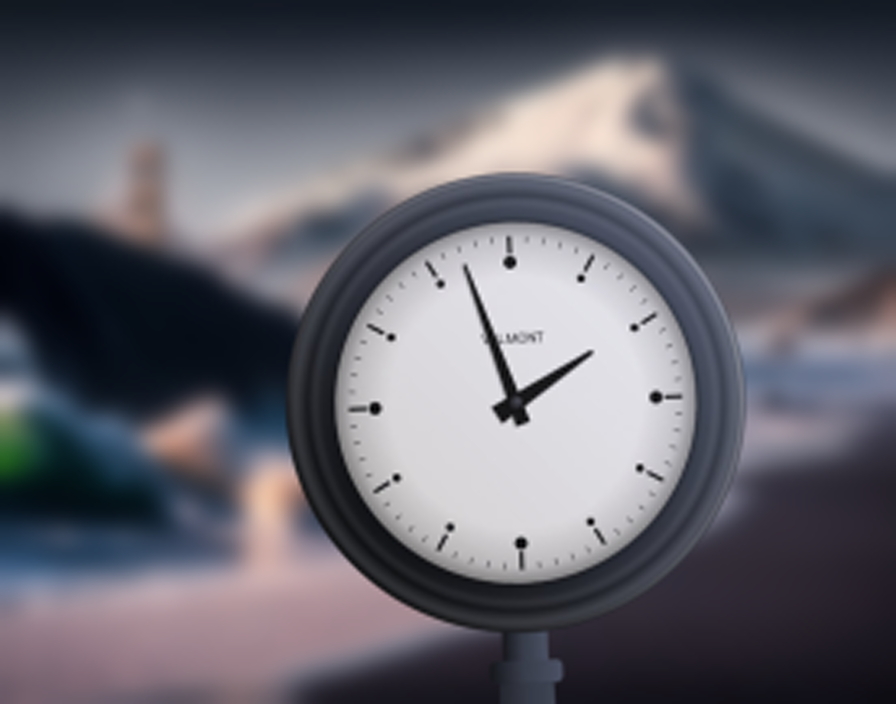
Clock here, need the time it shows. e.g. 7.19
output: 1.57
